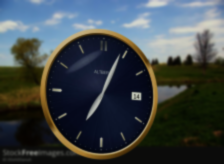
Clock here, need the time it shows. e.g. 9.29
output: 7.04
